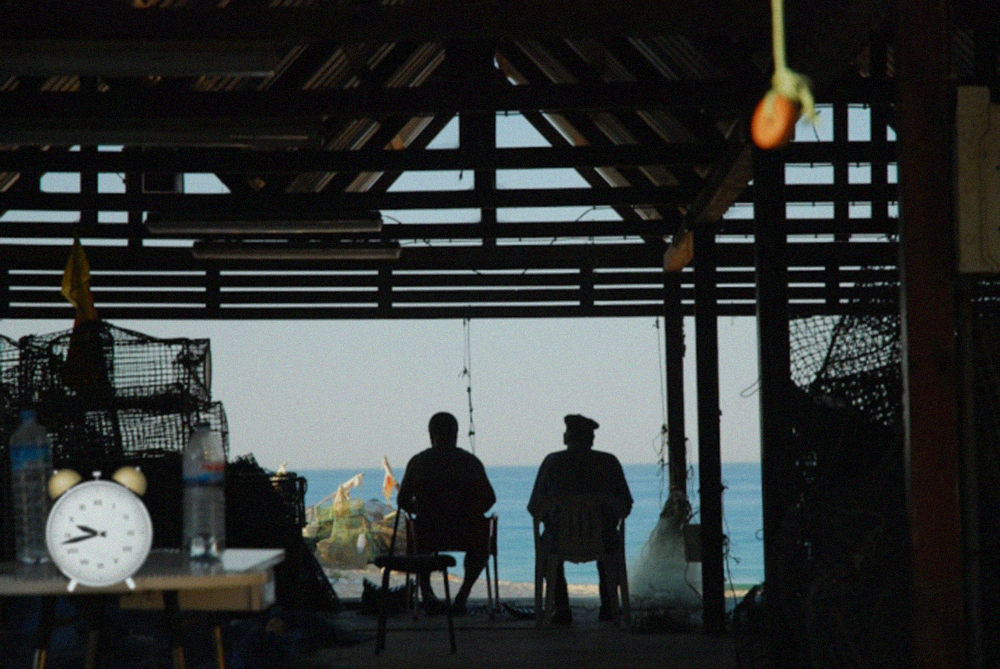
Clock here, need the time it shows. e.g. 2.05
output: 9.43
